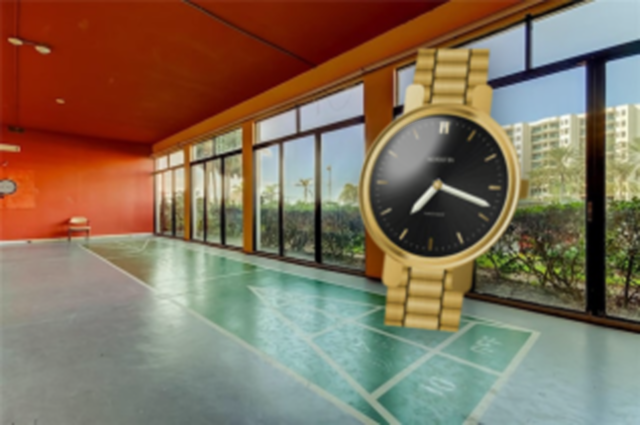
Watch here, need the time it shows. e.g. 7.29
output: 7.18
